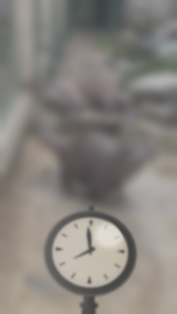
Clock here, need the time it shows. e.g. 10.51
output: 7.59
